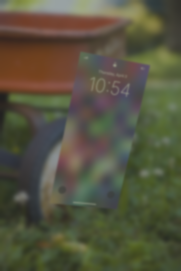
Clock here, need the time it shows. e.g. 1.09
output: 10.54
